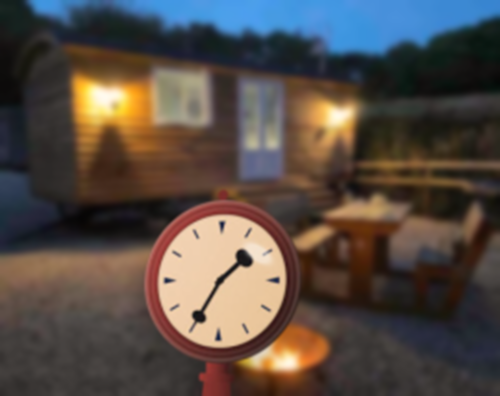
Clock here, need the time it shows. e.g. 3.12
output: 1.35
